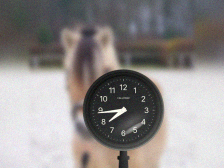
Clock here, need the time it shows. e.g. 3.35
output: 7.44
